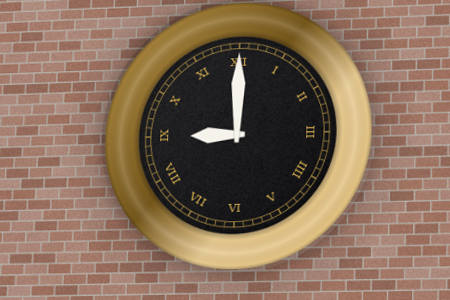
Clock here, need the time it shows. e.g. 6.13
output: 9.00
